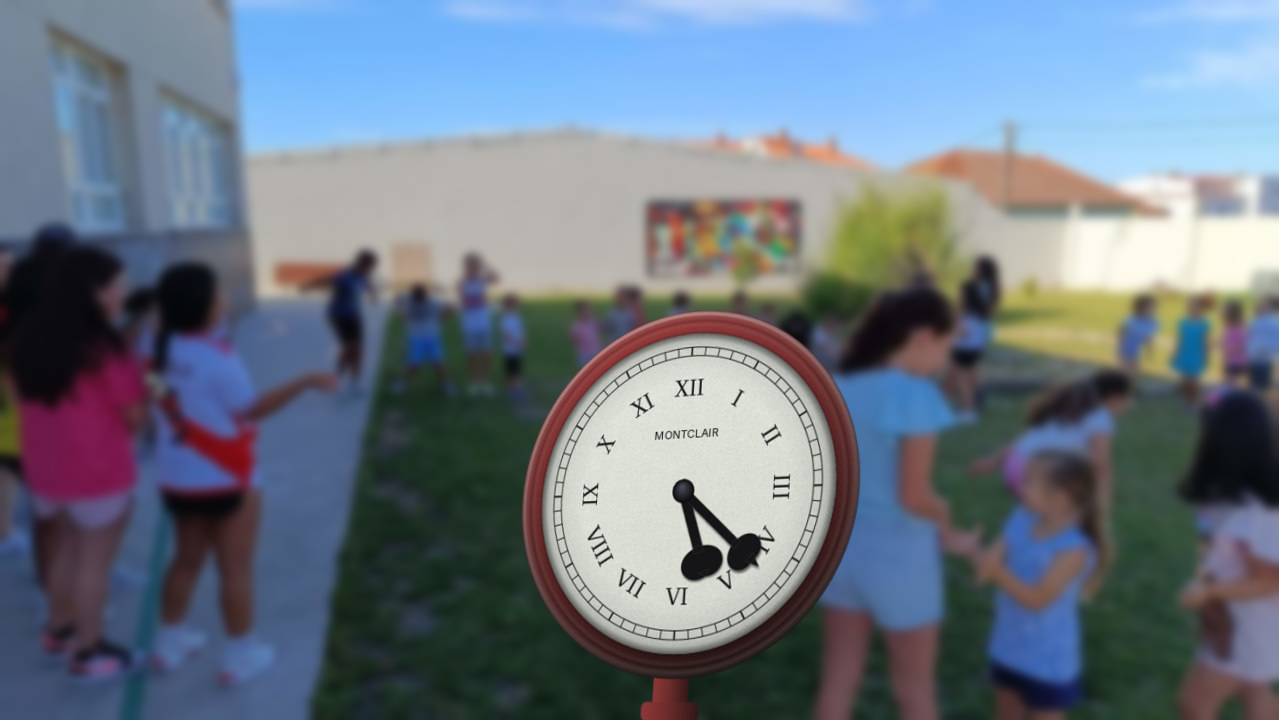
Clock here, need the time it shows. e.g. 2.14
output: 5.22
